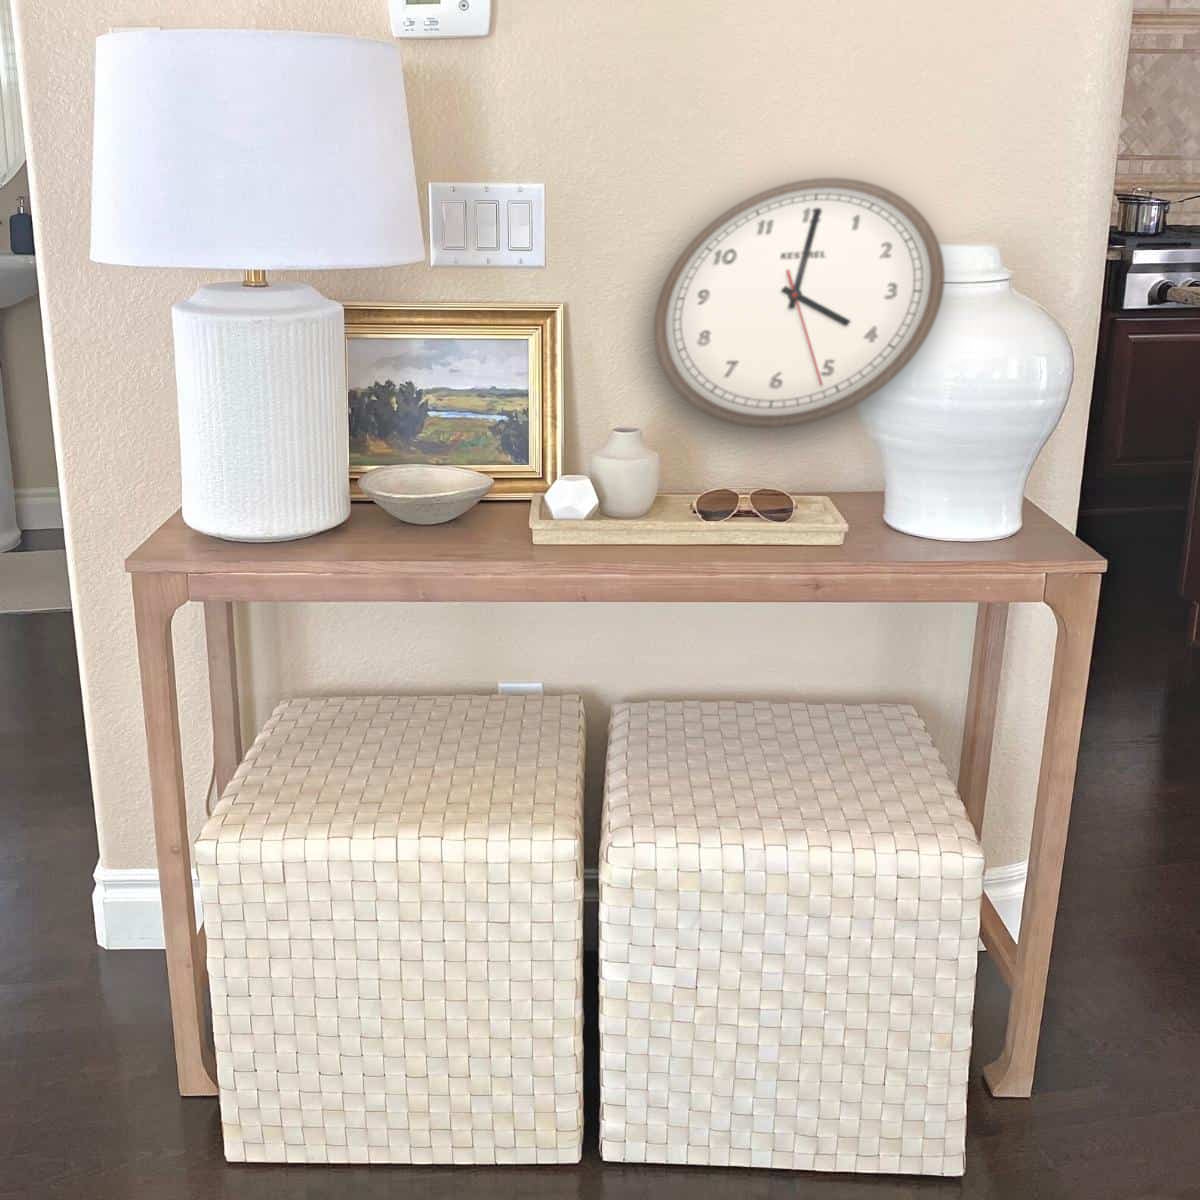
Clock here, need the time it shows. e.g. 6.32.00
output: 4.00.26
